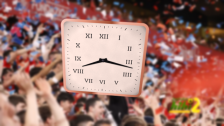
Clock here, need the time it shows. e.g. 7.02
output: 8.17
